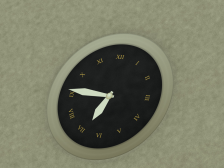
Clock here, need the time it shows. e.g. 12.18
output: 6.46
